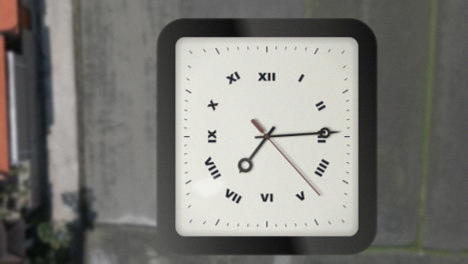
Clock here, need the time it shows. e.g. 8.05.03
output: 7.14.23
